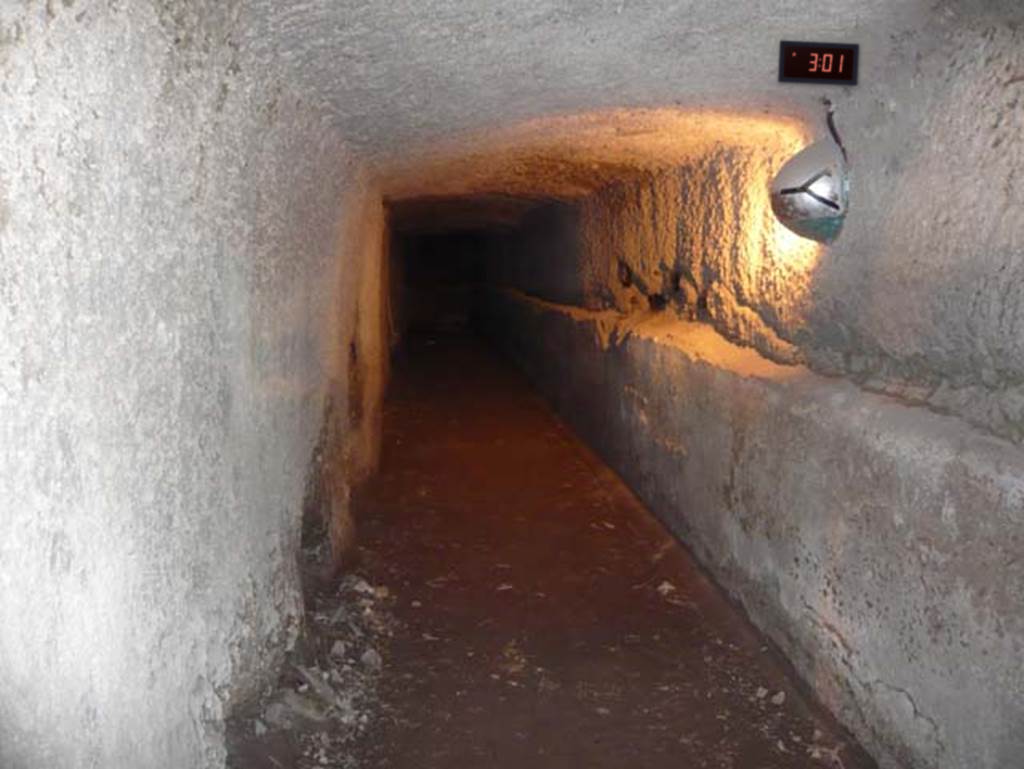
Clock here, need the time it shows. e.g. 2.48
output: 3.01
